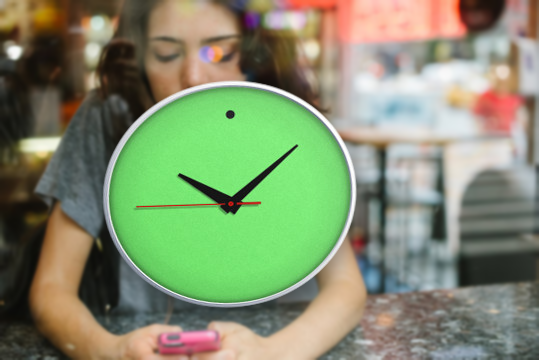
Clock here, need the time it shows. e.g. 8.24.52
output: 10.07.45
